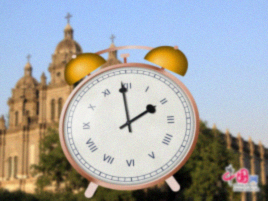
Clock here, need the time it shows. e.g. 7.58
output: 1.59
